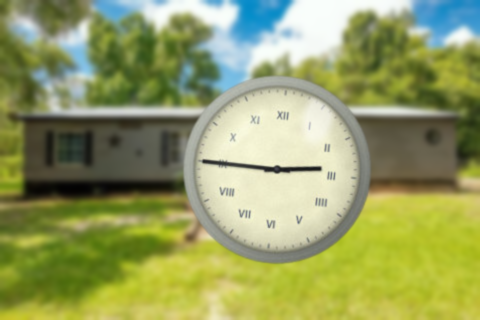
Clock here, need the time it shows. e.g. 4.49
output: 2.45
